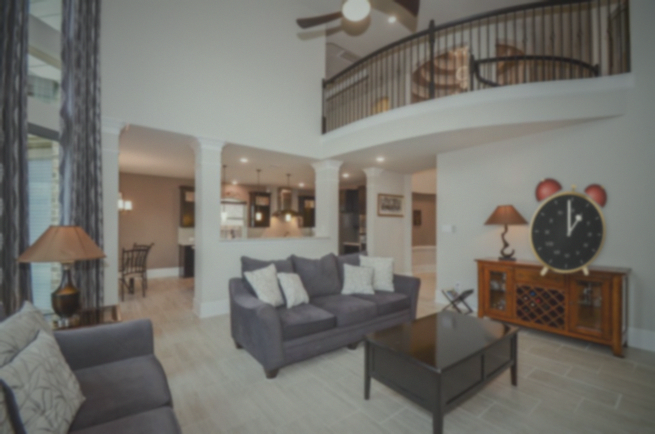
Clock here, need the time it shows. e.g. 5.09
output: 12.59
